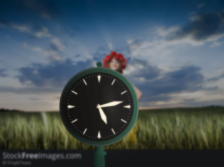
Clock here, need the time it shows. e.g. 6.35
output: 5.13
